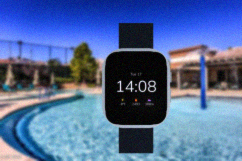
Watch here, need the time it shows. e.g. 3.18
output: 14.08
